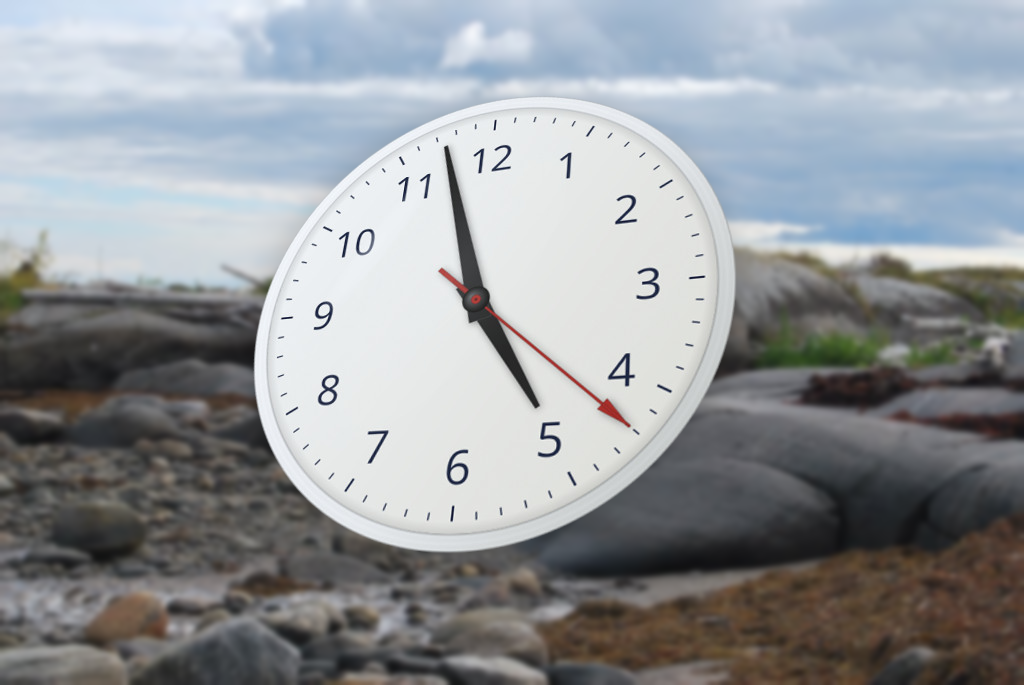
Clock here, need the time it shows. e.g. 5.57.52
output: 4.57.22
